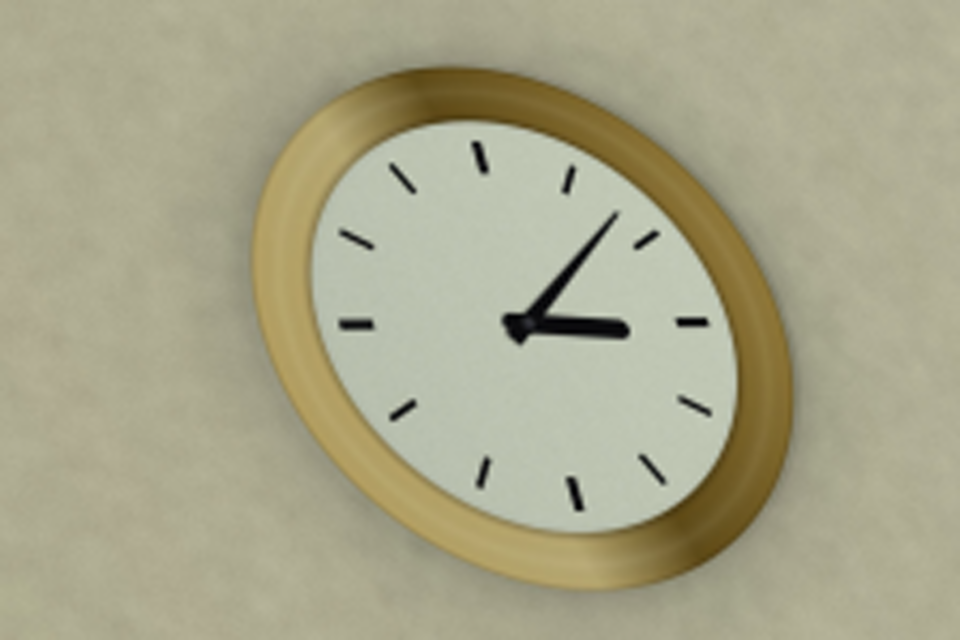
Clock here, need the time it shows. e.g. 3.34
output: 3.08
